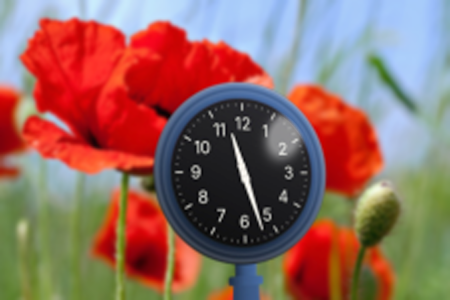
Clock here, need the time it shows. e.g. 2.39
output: 11.27
